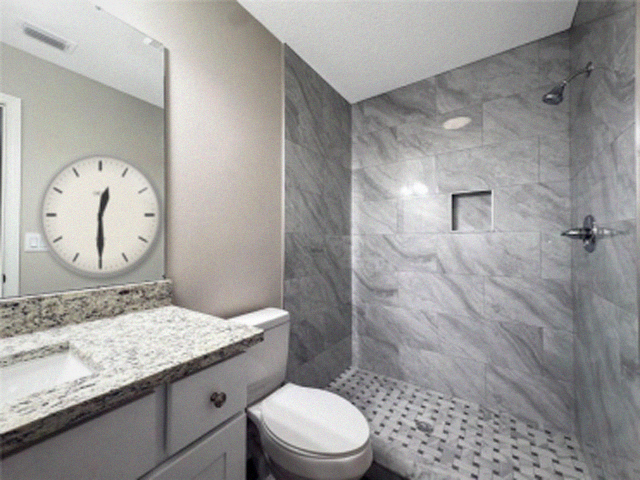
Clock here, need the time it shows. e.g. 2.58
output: 12.30
